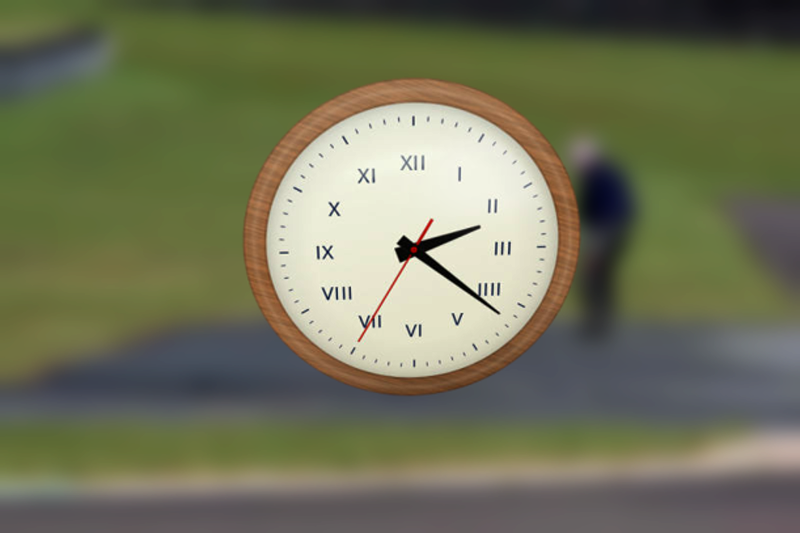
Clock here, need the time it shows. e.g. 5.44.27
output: 2.21.35
